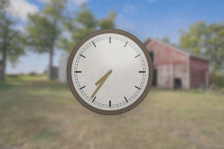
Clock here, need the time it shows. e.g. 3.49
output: 7.36
